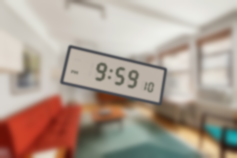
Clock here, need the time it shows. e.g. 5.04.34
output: 9.59.10
